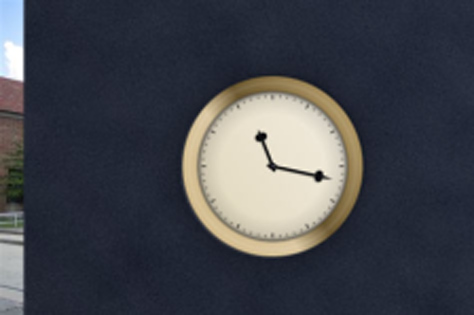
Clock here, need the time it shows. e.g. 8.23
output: 11.17
